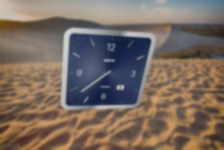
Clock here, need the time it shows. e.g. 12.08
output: 7.38
